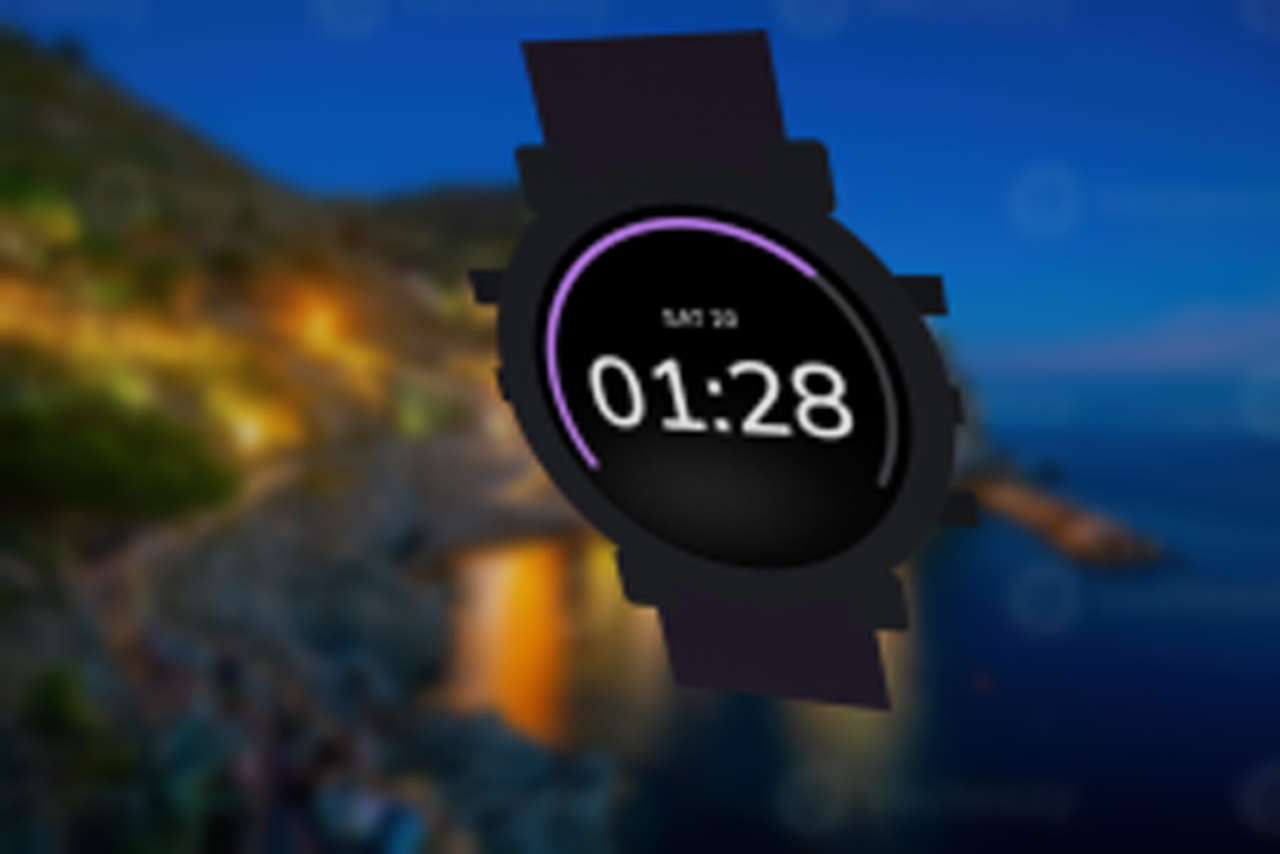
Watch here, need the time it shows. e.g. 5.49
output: 1.28
